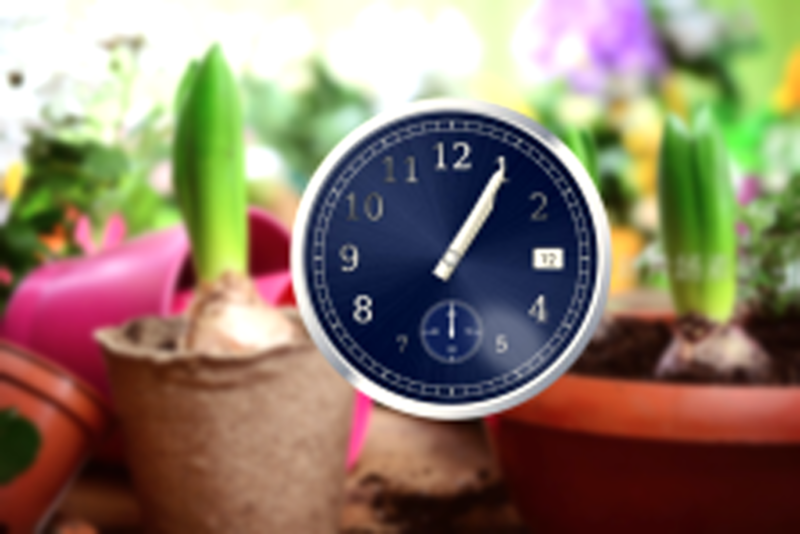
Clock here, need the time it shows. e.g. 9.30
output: 1.05
